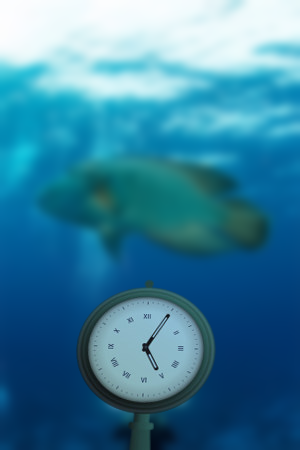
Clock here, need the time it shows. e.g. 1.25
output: 5.05
